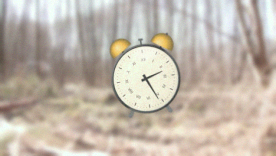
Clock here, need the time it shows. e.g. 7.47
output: 2.26
